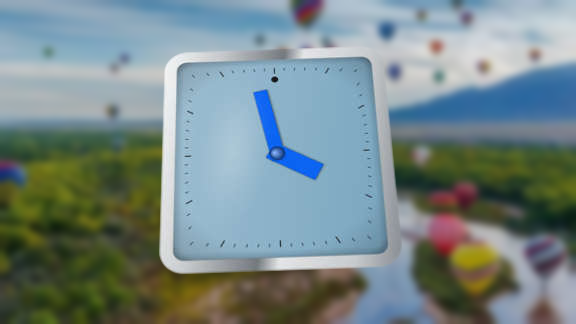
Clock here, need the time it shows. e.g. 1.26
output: 3.58
